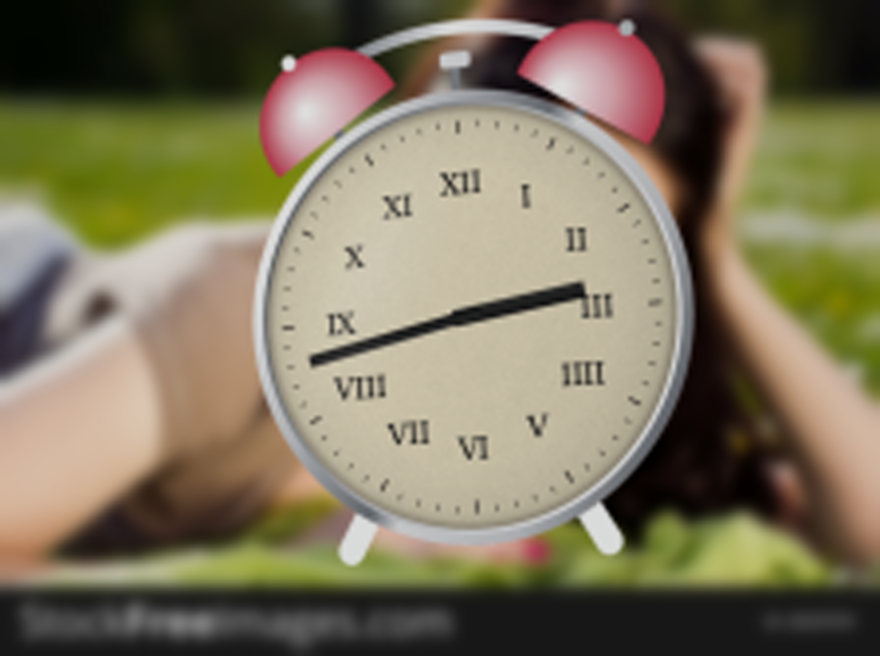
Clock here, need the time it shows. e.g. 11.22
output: 2.43
